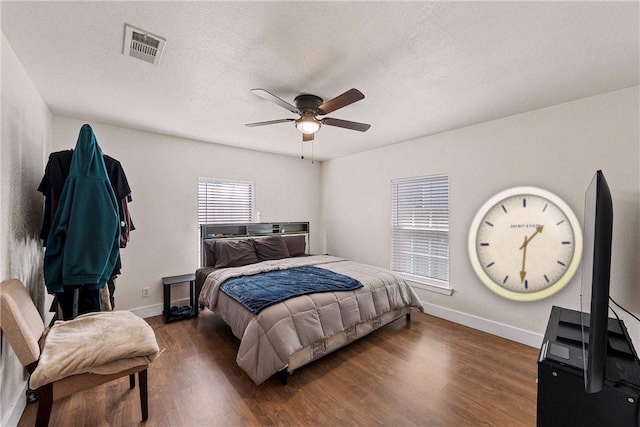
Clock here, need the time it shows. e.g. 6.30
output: 1.31
